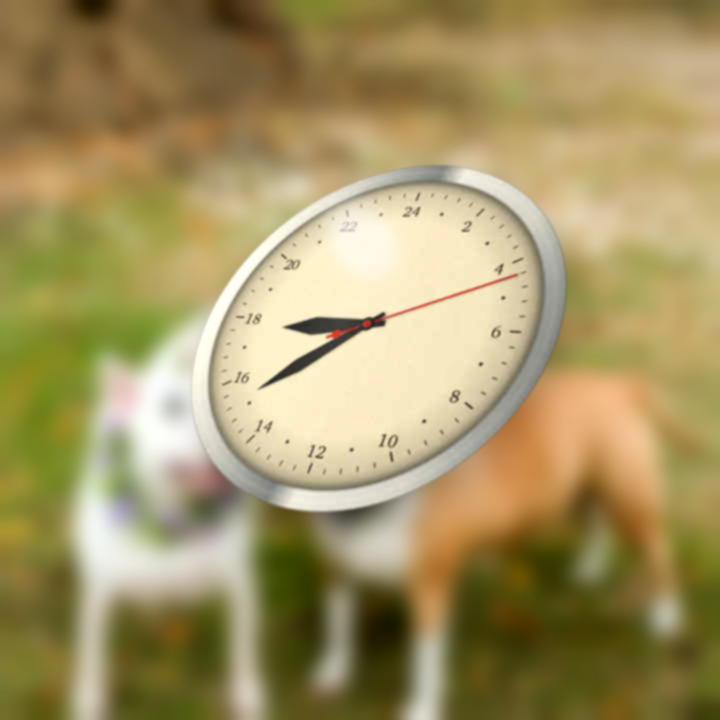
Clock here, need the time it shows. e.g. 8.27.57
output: 17.38.11
